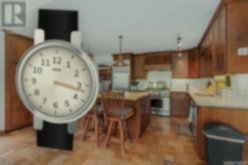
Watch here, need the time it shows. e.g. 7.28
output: 3.17
